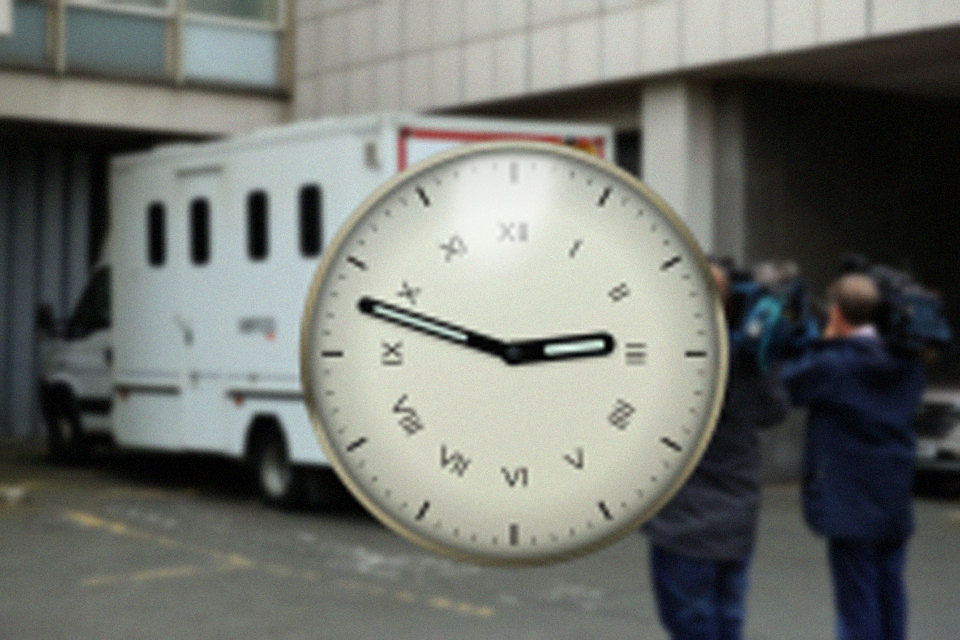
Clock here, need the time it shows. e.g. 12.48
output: 2.48
